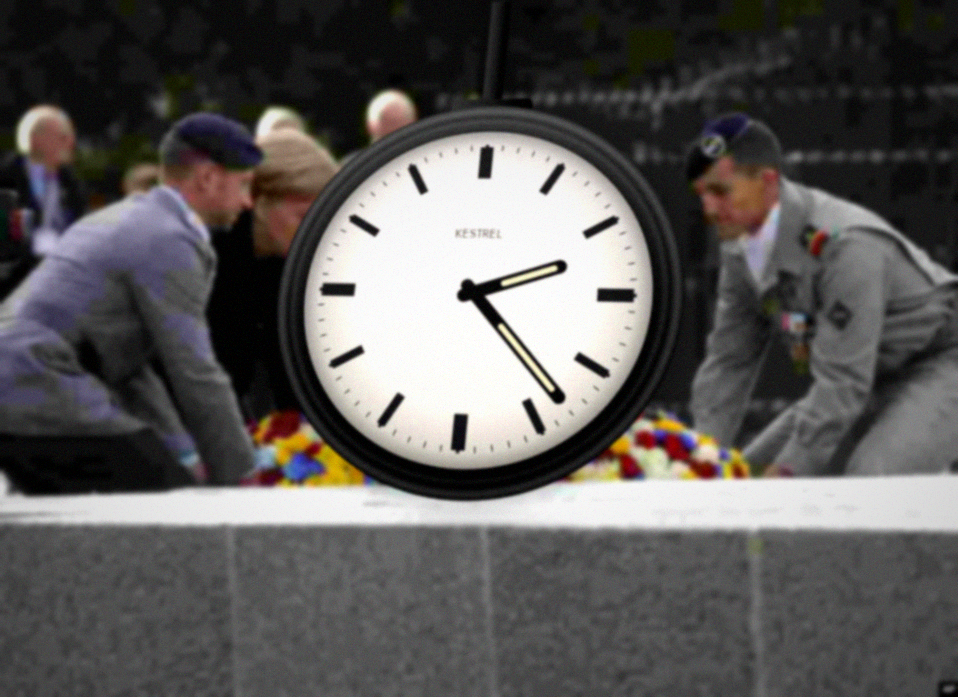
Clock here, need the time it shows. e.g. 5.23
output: 2.23
